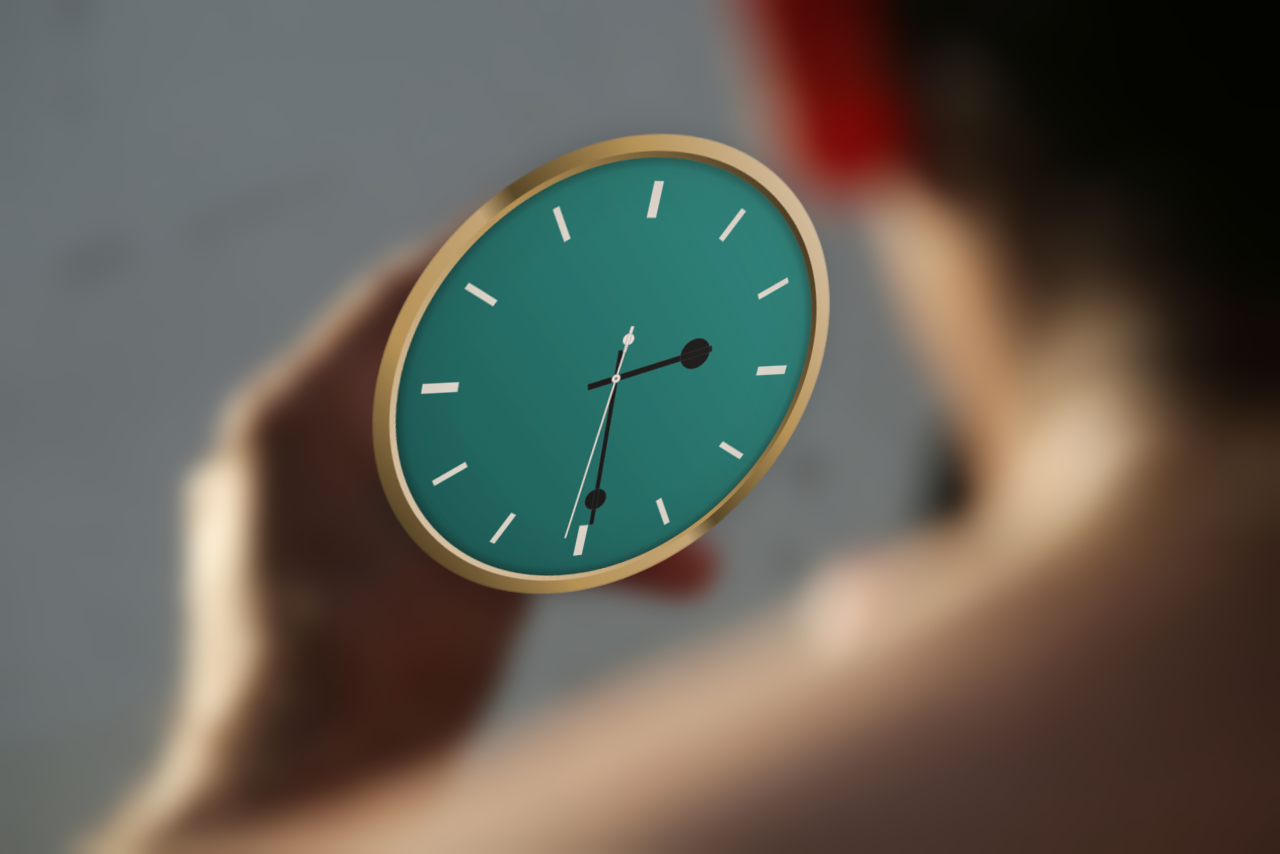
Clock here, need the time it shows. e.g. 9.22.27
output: 2.29.31
